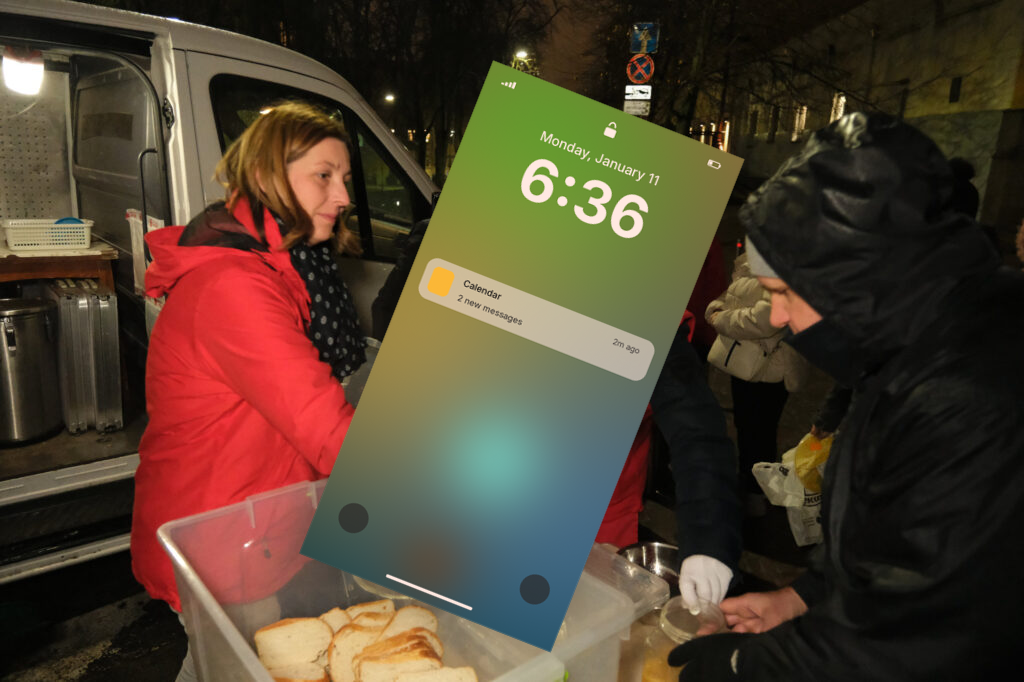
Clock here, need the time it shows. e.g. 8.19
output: 6.36
